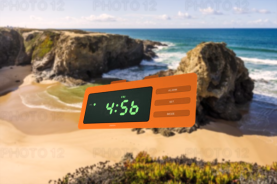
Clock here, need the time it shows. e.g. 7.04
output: 4.56
